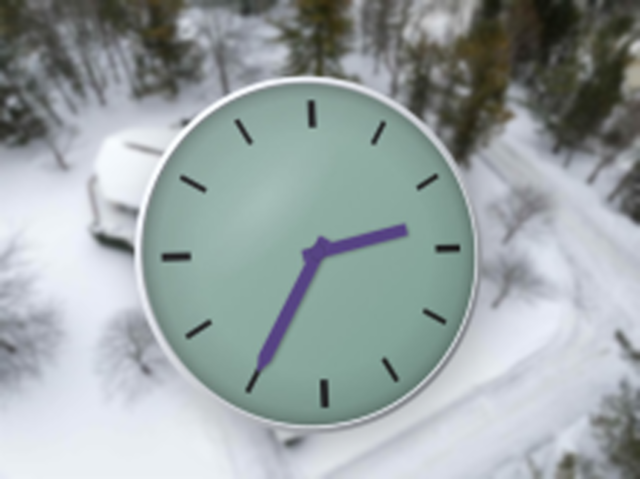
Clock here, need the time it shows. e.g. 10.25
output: 2.35
